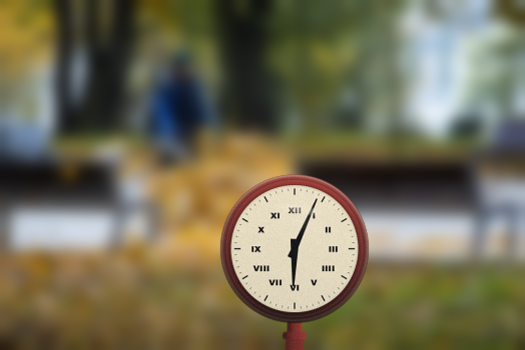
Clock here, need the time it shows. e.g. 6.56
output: 6.04
